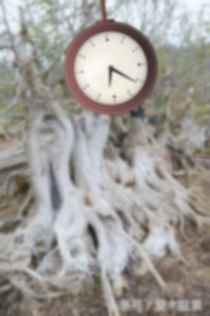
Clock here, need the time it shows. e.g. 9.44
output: 6.21
